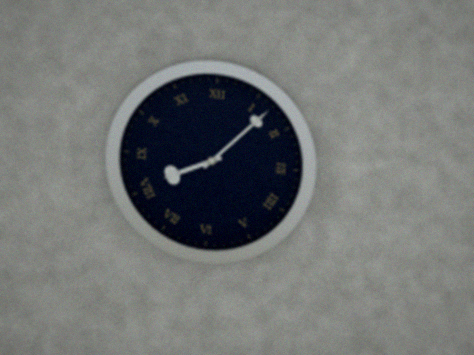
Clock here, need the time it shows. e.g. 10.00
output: 8.07
